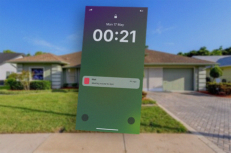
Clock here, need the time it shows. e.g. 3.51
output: 0.21
